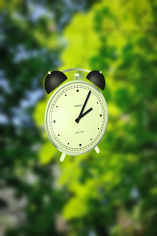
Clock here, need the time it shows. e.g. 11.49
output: 2.05
